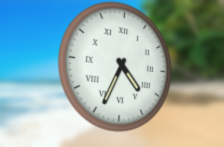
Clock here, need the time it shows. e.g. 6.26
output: 4.34
